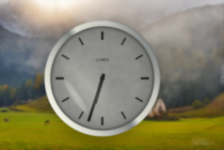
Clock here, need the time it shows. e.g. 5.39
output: 6.33
